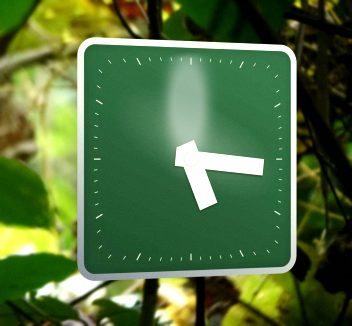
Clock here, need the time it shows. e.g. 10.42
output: 5.16
